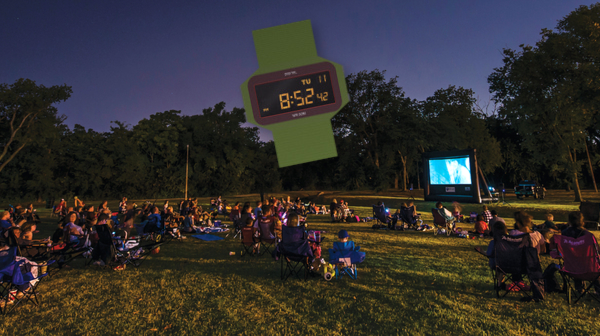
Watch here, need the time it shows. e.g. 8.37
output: 8.52
